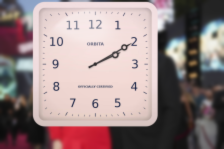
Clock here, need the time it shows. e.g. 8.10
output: 2.10
